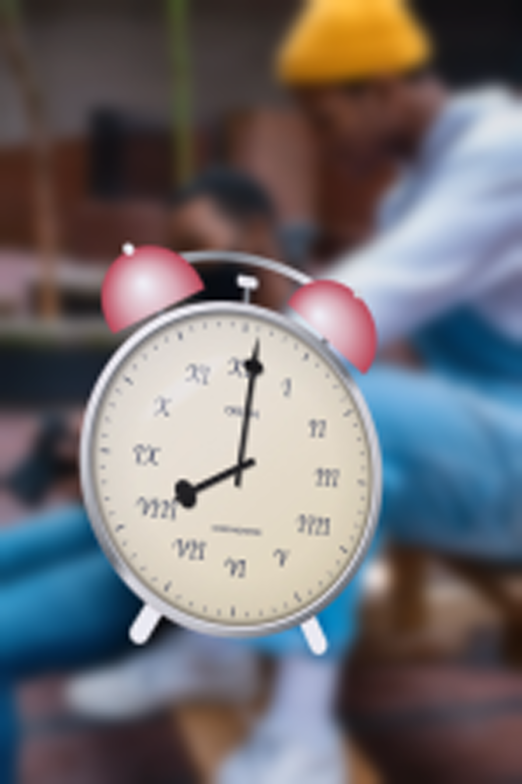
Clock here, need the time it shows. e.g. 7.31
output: 8.01
